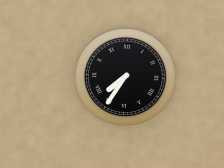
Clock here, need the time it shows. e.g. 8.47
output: 7.35
